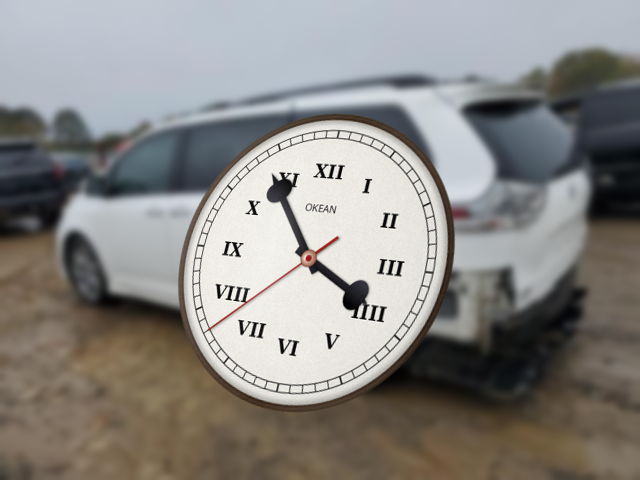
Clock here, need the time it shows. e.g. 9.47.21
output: 3.53.38
